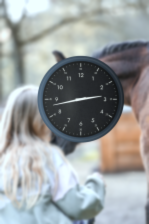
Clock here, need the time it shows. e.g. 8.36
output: 2.43
